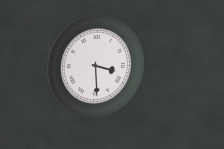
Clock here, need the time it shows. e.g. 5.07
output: 3.29
